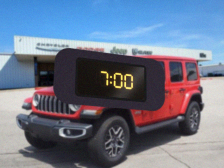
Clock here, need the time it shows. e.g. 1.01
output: 7.00
